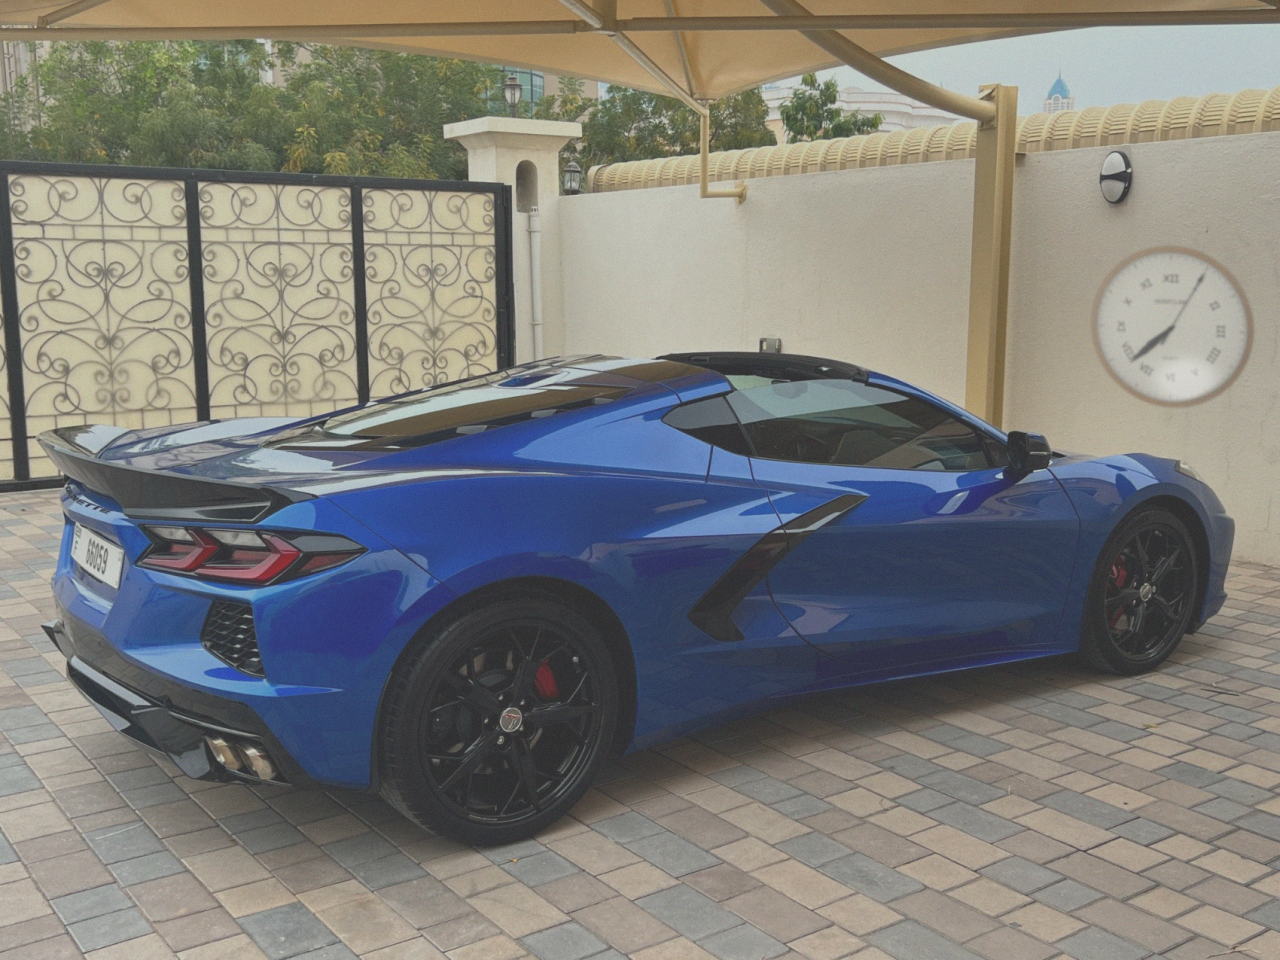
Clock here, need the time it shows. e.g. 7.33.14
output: 7.38.05
